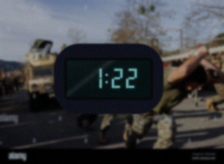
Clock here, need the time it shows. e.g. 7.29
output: 1.22
